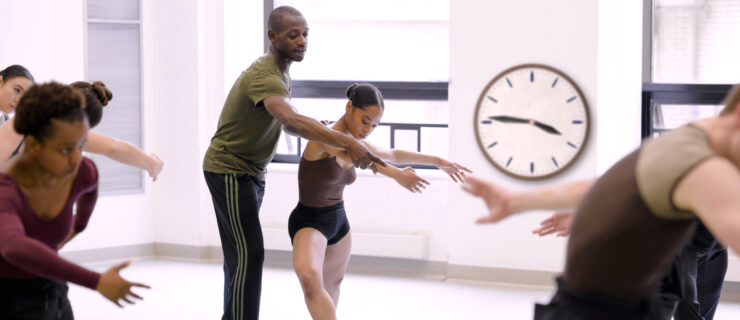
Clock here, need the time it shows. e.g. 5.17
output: 3.46
